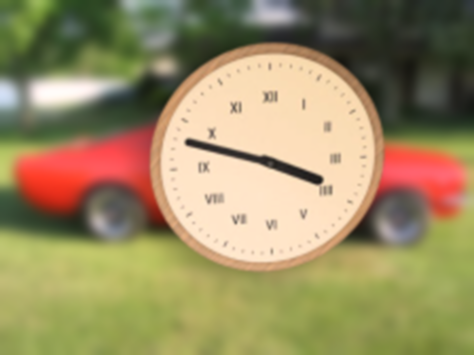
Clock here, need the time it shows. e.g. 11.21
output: 3.48
